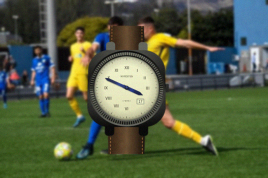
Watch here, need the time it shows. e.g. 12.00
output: 3.49
